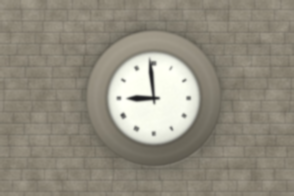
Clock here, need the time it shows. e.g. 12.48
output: 8.59
